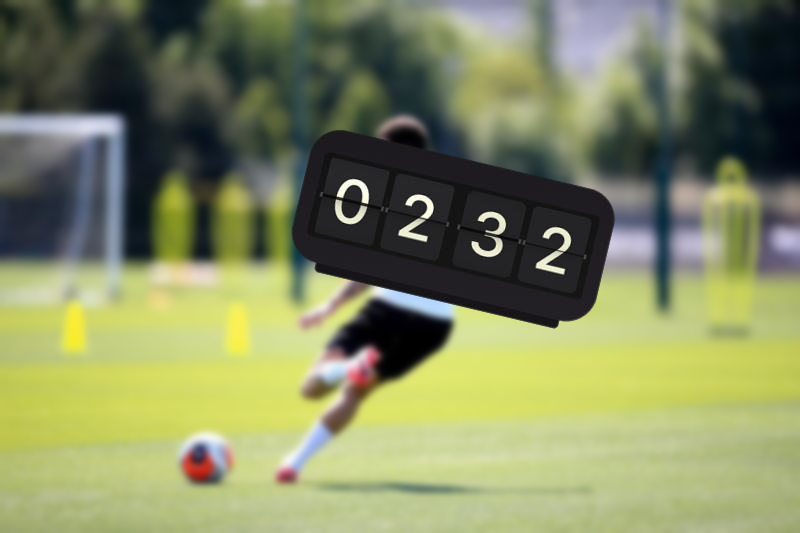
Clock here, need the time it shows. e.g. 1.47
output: 2.32
